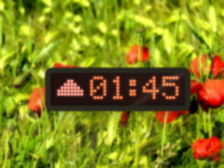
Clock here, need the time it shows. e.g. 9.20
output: 1.45
